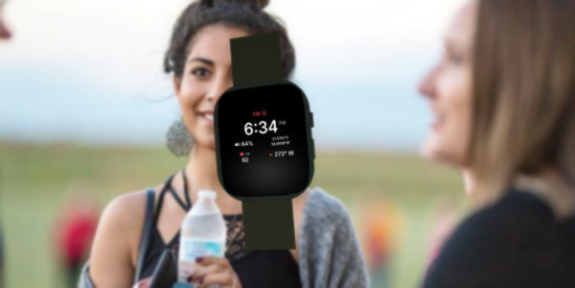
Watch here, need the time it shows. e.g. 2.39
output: 6.34
